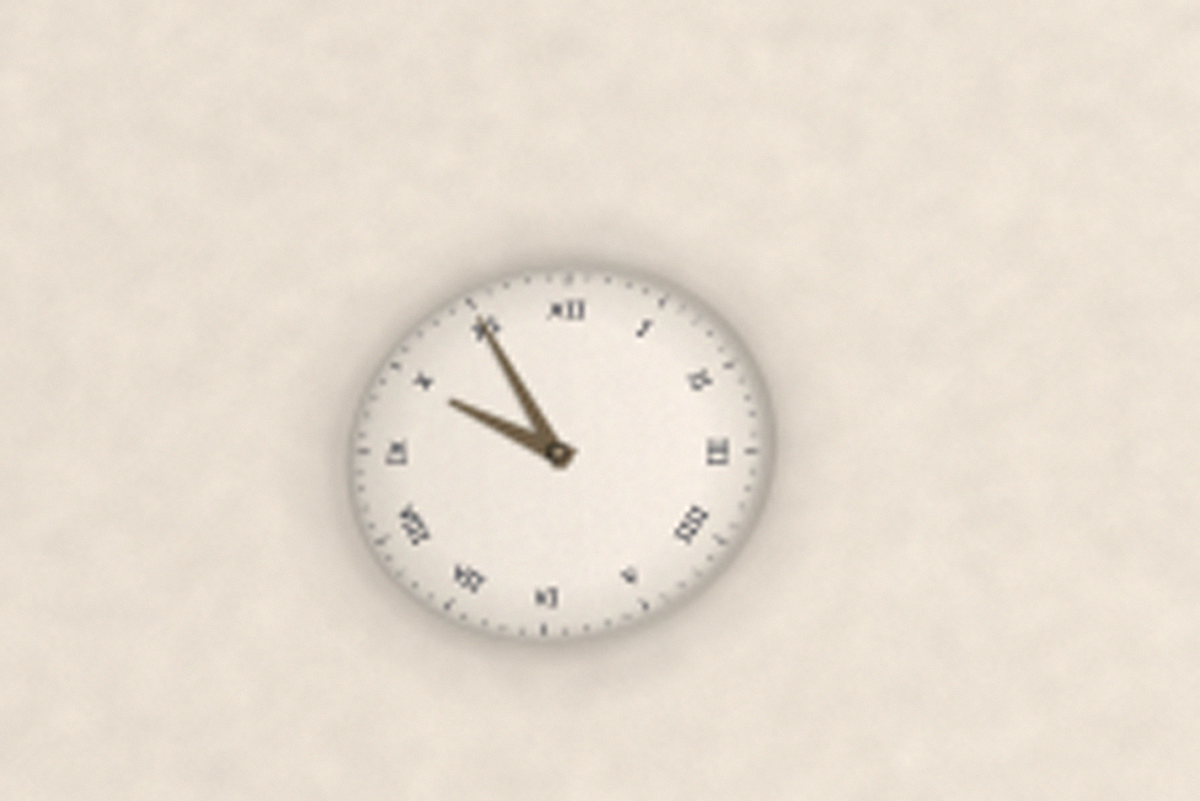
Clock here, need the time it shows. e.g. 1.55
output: 9.55
